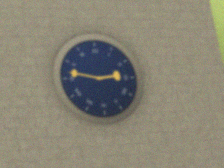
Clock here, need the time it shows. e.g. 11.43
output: 2.47
